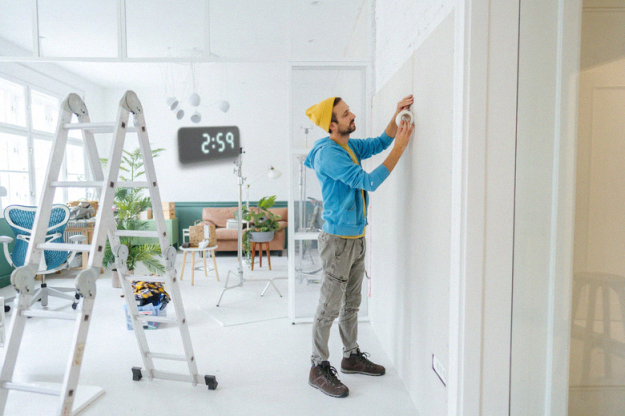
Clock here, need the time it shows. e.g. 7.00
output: 2.59
